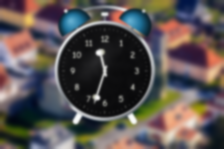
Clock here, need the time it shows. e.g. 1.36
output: 11.33
